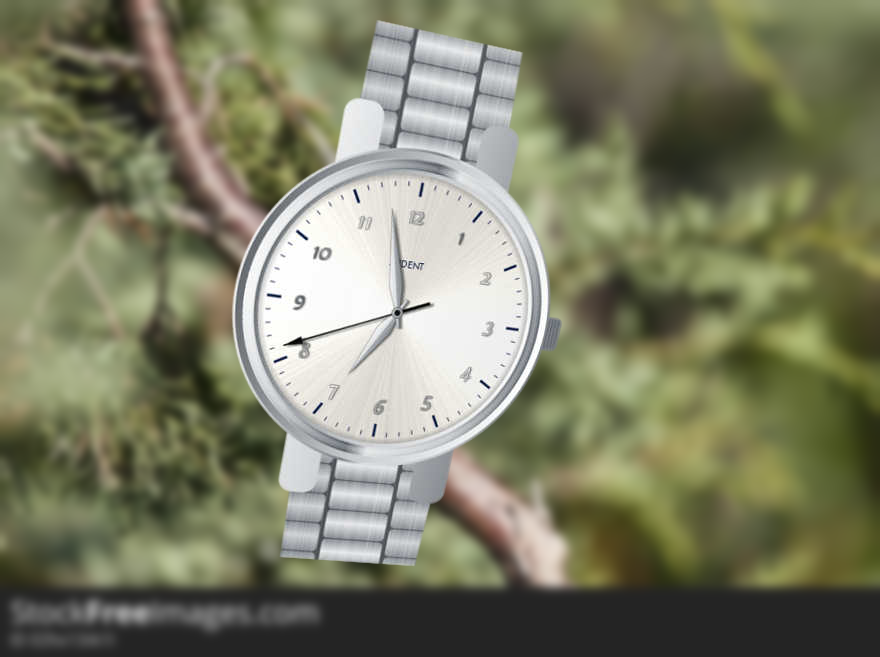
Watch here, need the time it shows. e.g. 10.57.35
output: 6.57.41
